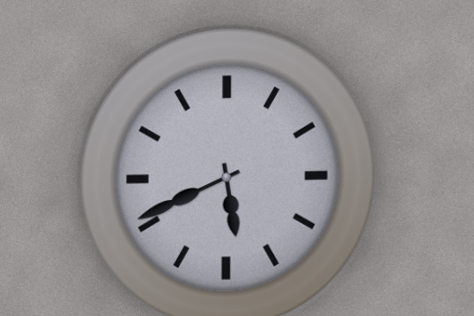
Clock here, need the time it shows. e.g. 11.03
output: 5.41
